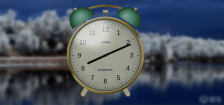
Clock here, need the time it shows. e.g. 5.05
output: 8.11
